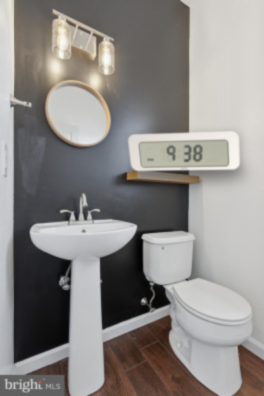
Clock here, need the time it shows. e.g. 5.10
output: 9.38
